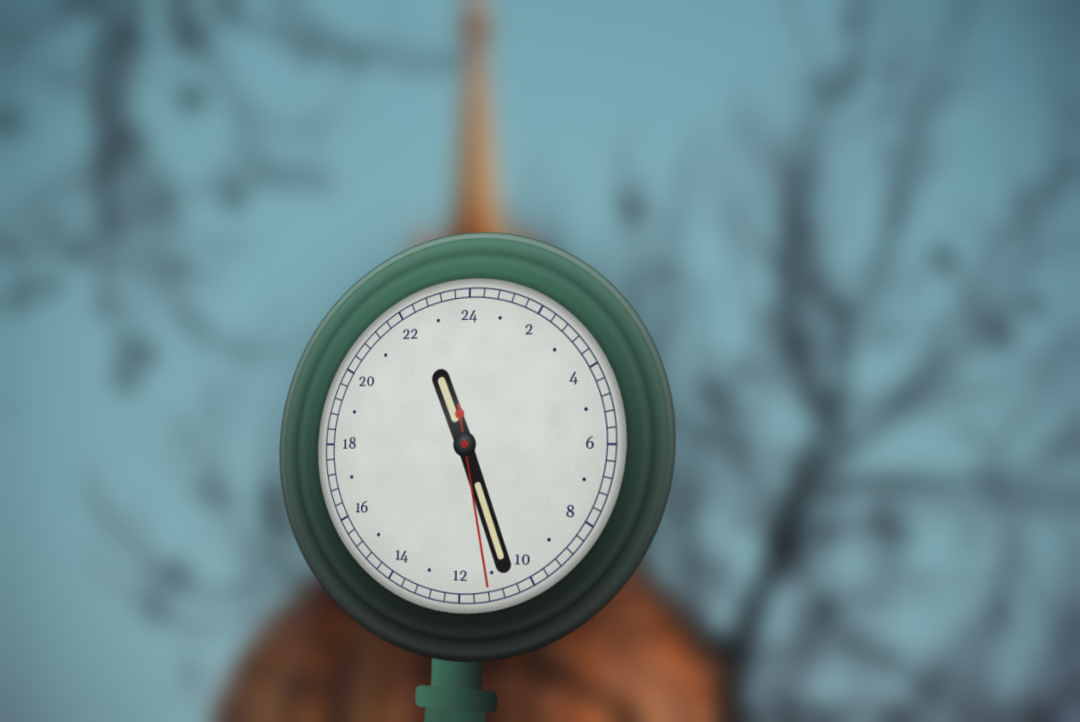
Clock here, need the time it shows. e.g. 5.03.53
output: 22.26.28
